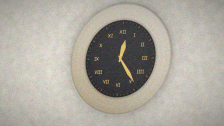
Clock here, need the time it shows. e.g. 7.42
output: 12.24
